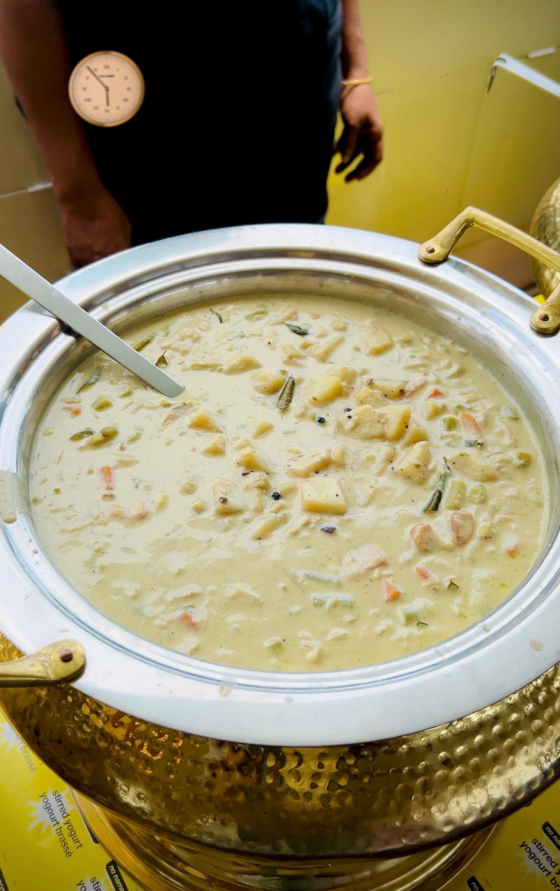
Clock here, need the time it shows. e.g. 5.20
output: 5.53
